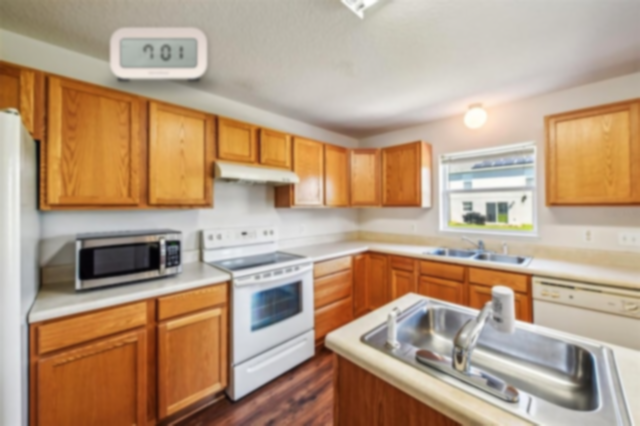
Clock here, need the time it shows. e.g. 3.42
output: 7.01
